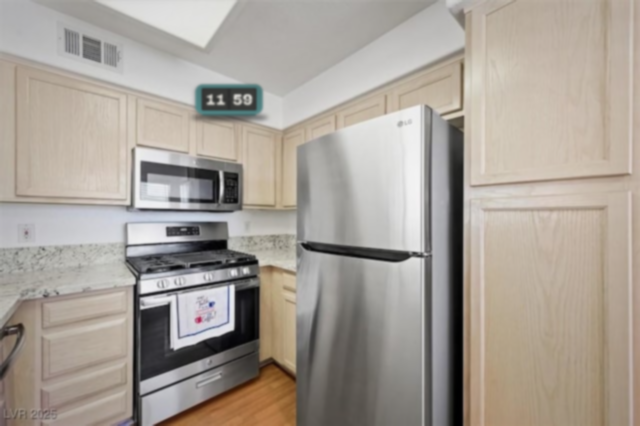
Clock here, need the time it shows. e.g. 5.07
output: 11.59
